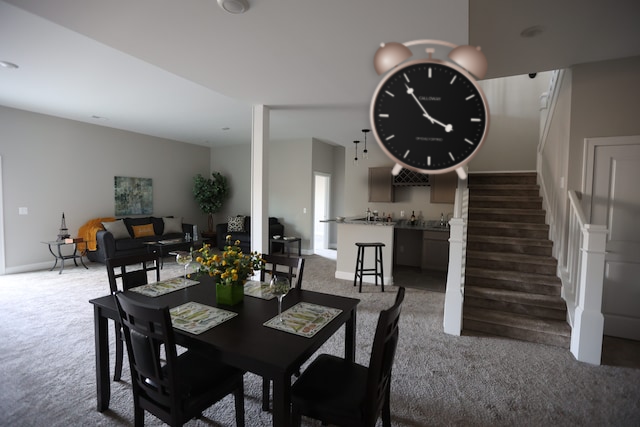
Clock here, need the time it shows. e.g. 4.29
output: 3.54
